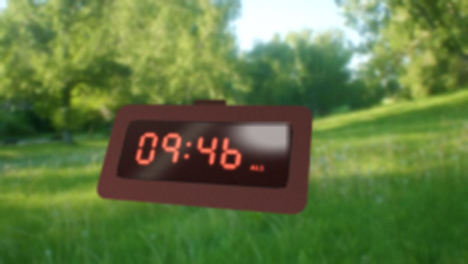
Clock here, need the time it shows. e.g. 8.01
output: 9.46
